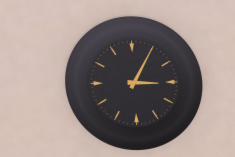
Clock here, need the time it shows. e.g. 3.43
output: 3.05
